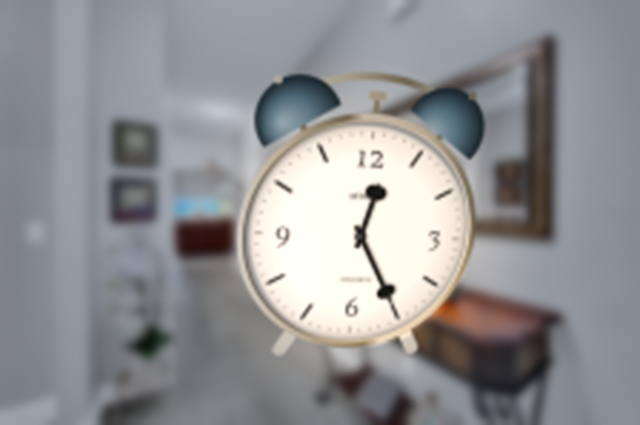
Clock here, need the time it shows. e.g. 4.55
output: 12.25
